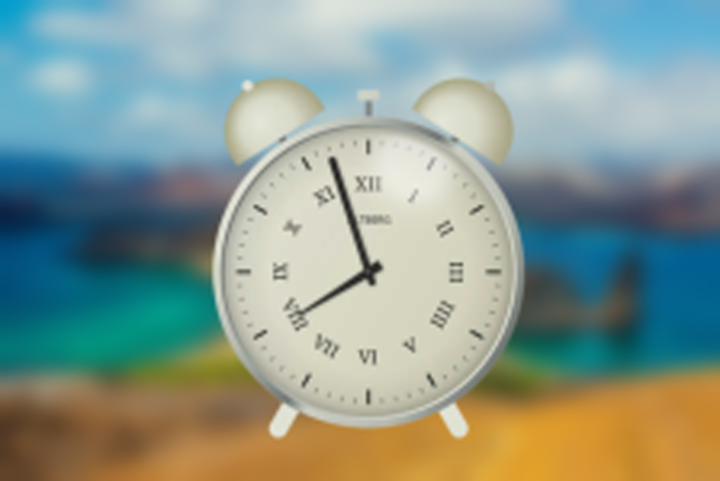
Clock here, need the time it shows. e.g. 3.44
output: 7.57
